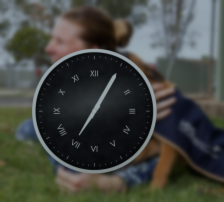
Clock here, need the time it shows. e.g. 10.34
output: 7.05
